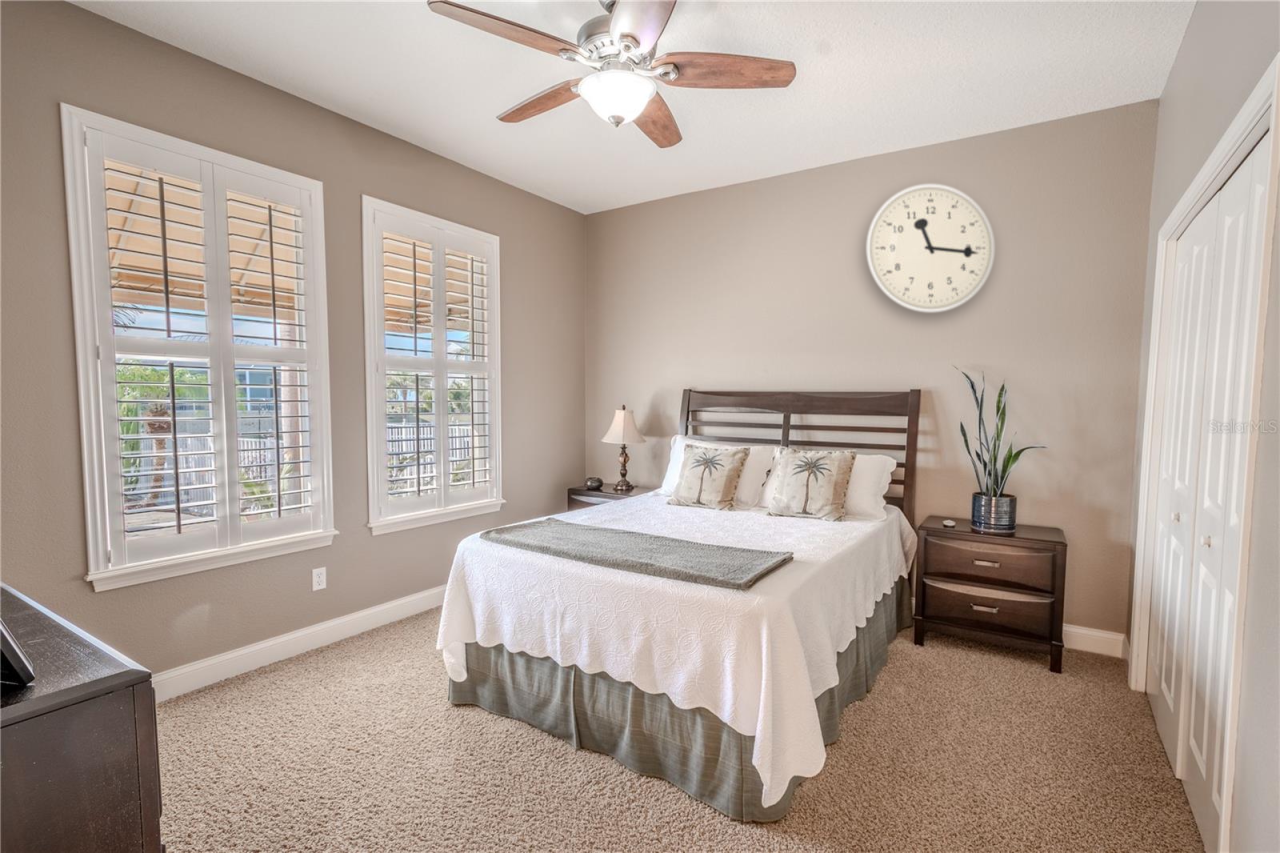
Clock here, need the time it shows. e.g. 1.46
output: 11.16
